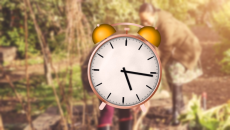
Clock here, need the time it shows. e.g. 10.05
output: 5.16
